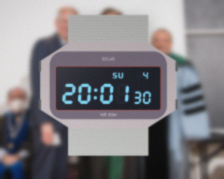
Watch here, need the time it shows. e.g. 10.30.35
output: 20.01.30
